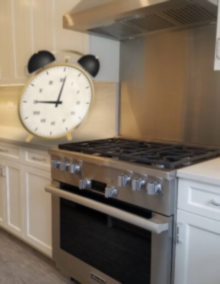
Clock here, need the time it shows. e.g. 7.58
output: 9.01
